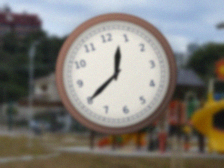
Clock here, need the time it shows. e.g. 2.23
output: 12.40
